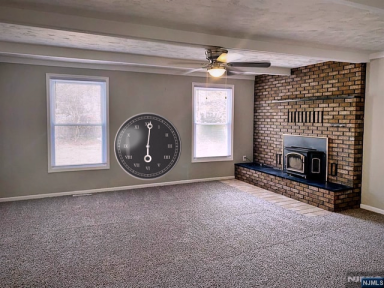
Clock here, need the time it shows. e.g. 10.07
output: 6.01
